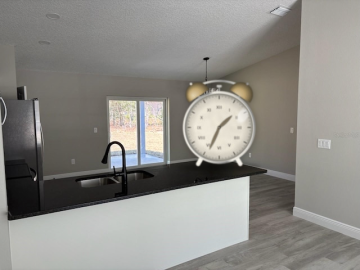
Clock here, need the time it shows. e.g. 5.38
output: 1.34
